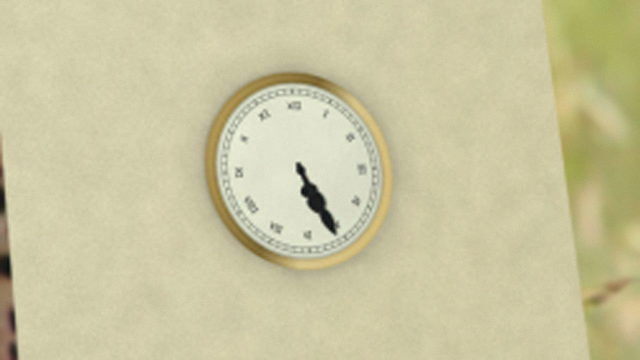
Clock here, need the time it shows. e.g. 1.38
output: 5.26
